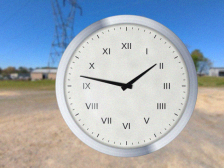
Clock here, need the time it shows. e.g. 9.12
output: 1.47
